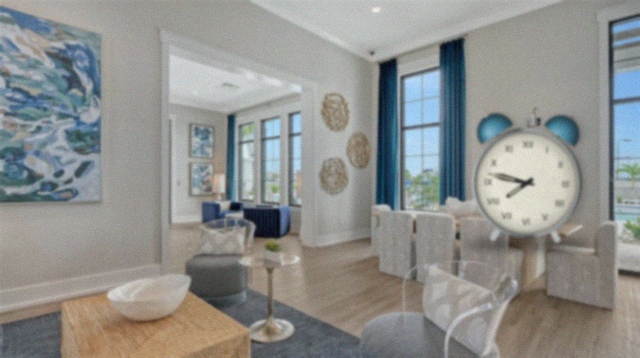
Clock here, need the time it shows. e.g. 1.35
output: 7.47
